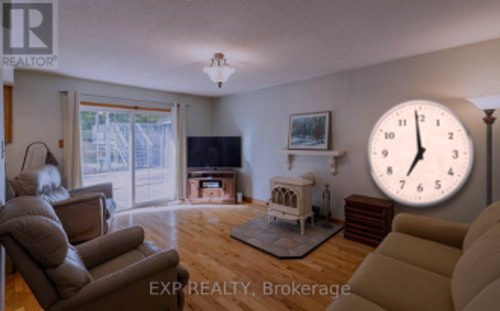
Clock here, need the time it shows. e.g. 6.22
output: 6.59
